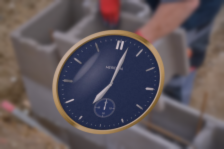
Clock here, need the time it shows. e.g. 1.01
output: 7.02
